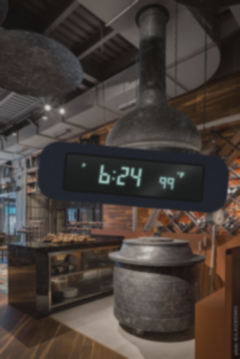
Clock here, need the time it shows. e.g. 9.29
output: 6.24
